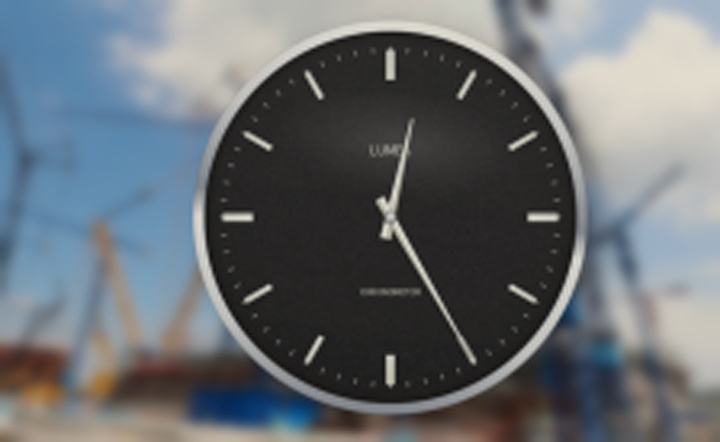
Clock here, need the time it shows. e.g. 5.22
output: 12.25
